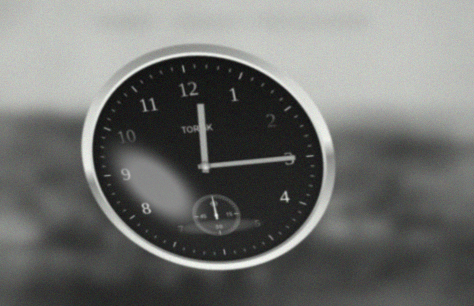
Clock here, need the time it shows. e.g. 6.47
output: 12.15
